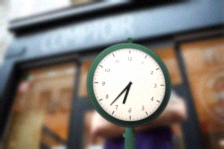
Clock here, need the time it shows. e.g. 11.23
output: 6.37
